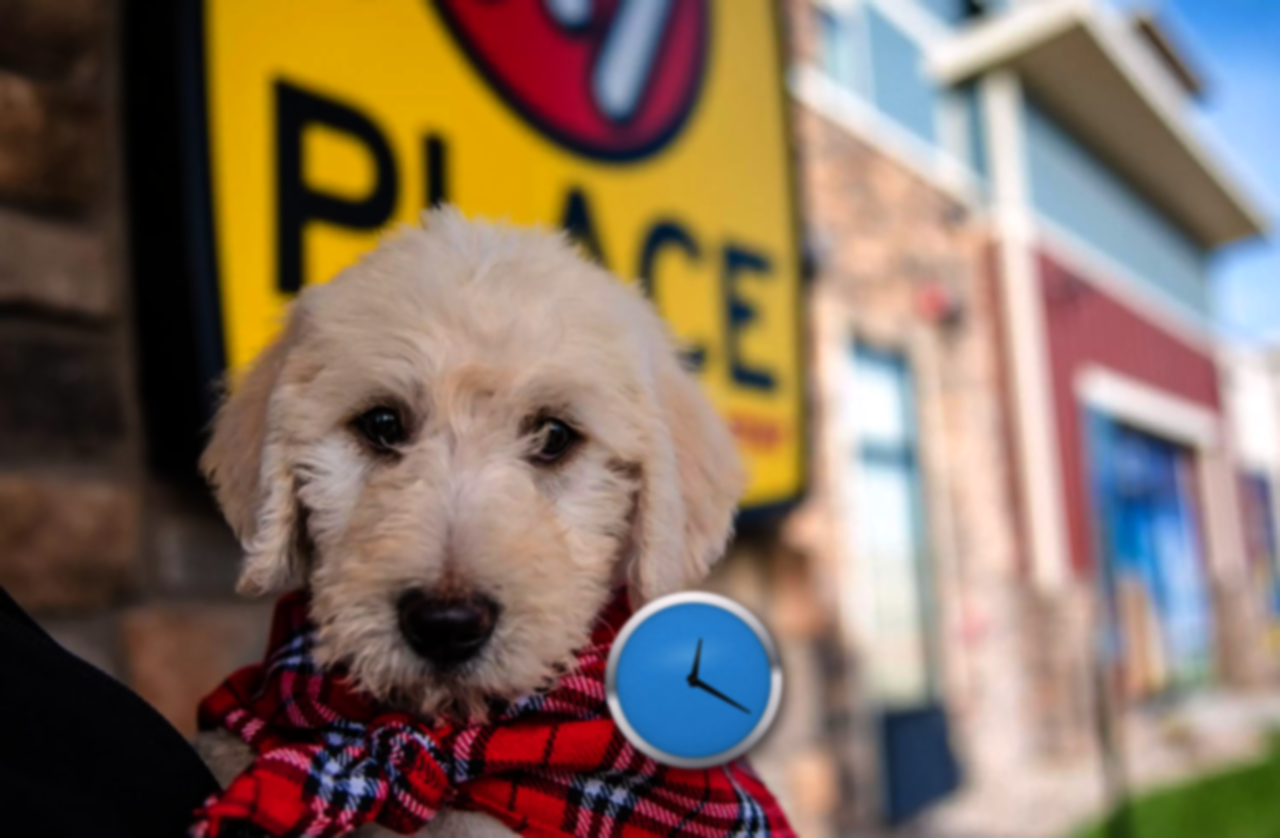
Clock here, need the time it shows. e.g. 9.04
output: 12.20
